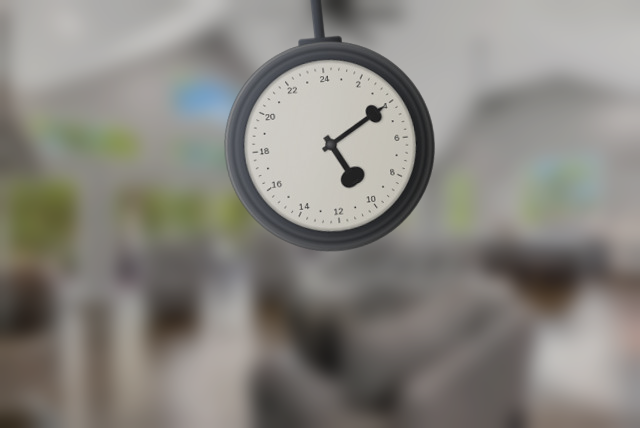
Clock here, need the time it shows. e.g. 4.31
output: 10.10
